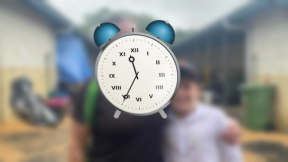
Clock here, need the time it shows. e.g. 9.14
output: 11.35
